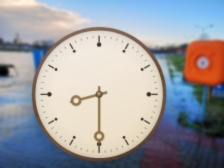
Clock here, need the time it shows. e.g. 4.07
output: 8.30
